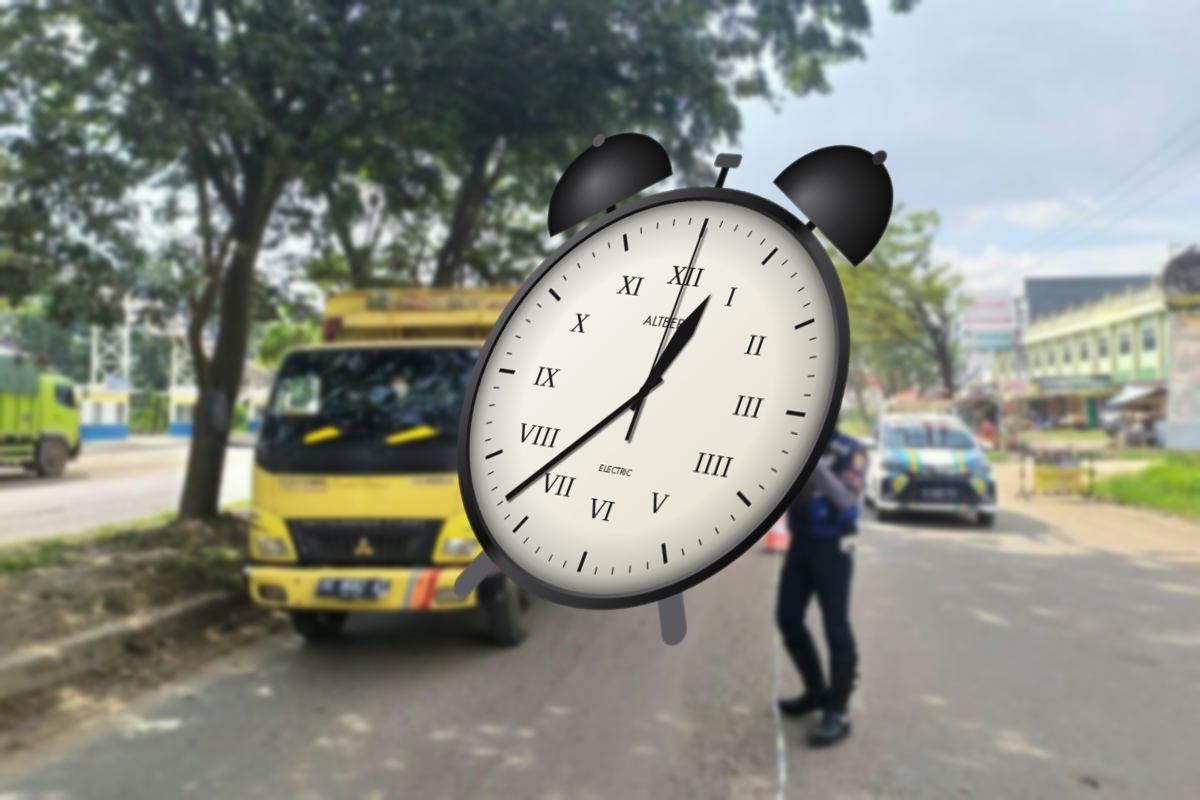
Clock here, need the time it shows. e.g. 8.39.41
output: 12.37.00
